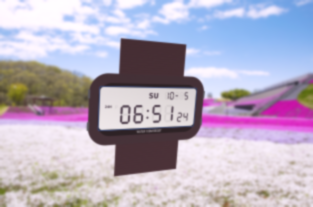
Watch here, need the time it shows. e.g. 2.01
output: 6.51
